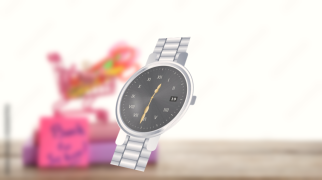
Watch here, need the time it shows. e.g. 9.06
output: 12.31
